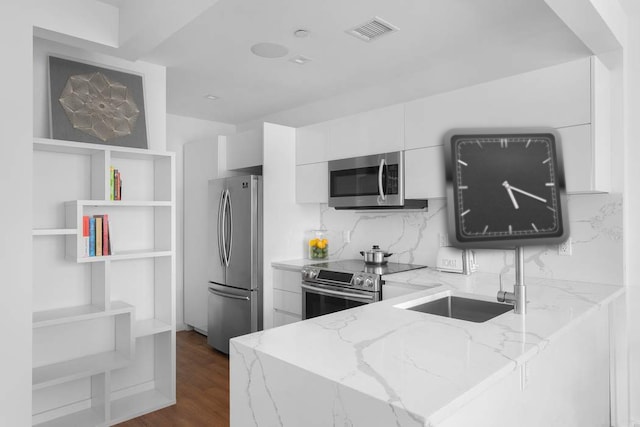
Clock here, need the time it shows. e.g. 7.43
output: 5.19
